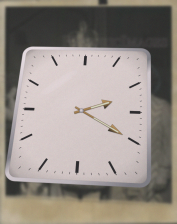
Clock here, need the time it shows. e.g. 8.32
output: 2.20
